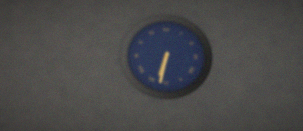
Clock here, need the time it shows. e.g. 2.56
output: 6.32
